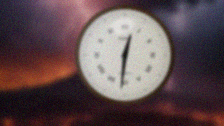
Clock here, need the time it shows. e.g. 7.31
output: 12.31
